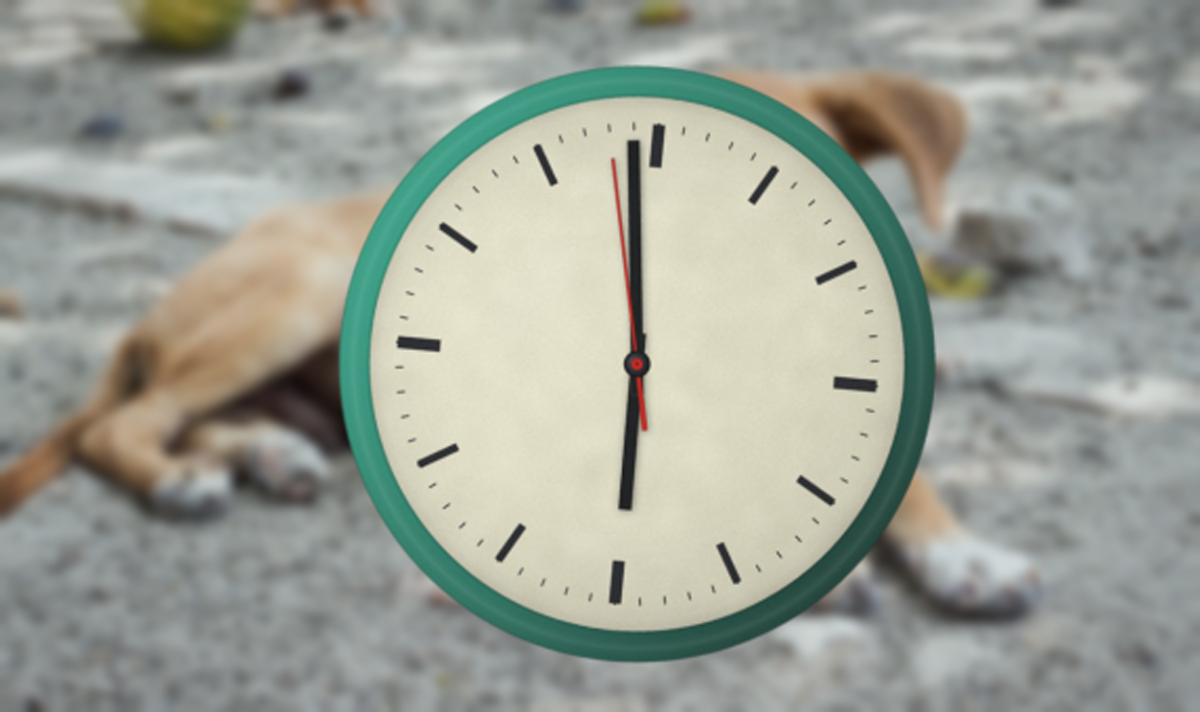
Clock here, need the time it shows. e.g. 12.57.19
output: 5.58.58
